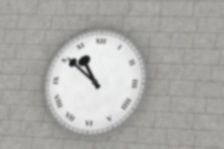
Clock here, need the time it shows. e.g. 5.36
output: 10.51
